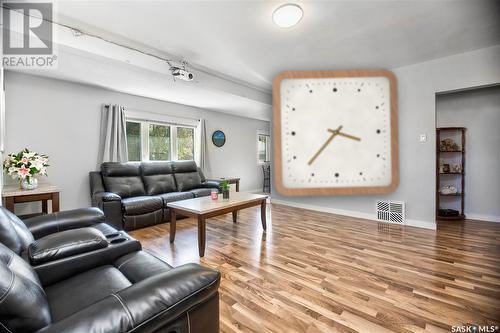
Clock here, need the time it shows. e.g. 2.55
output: 3.37
